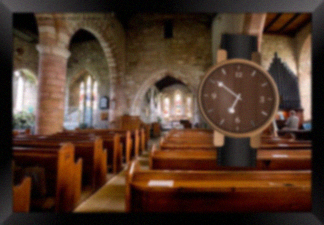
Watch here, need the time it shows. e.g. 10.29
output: 6.51
